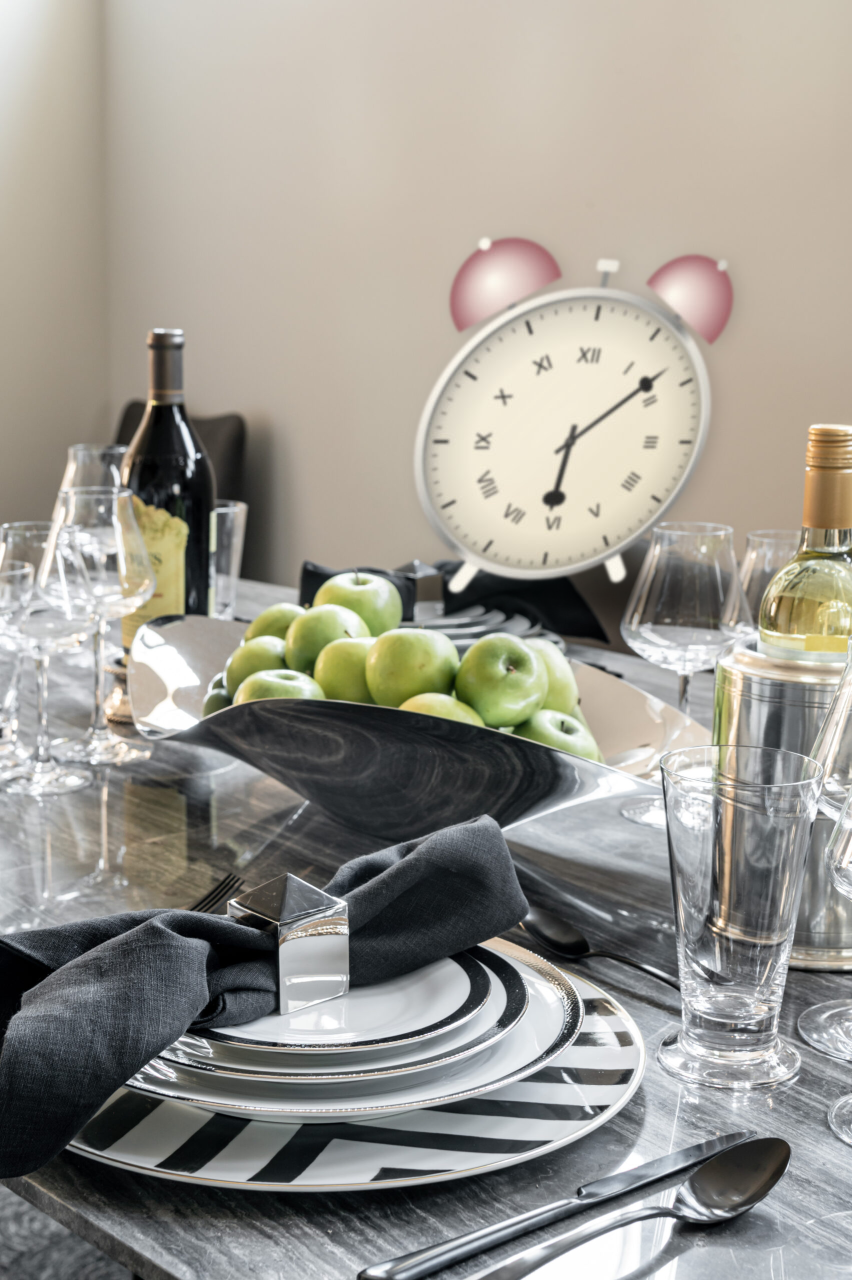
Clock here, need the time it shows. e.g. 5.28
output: 6.08
